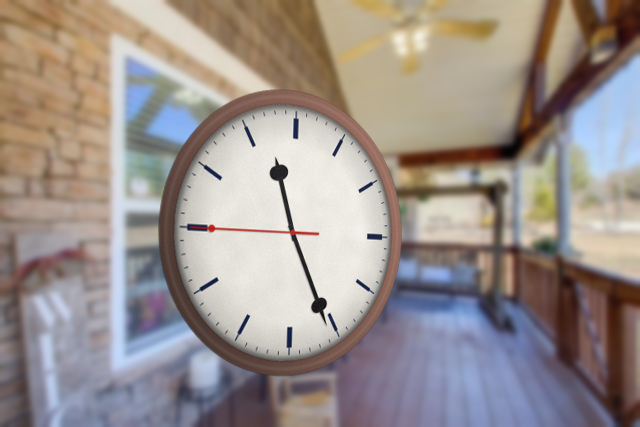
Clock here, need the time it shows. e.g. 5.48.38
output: 11.25.45
